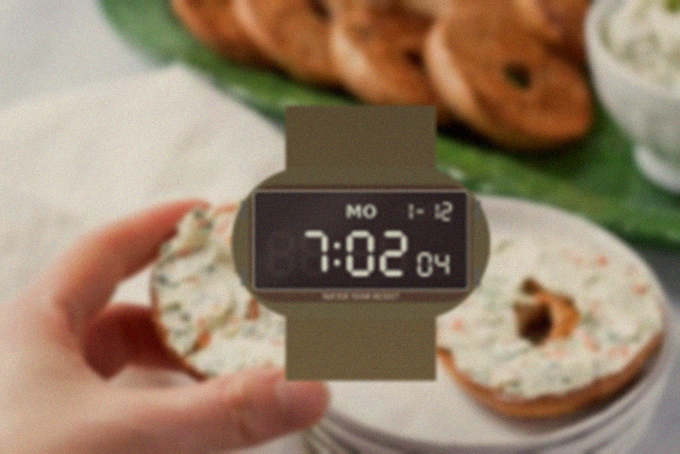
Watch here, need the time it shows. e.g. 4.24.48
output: 7.02.04
